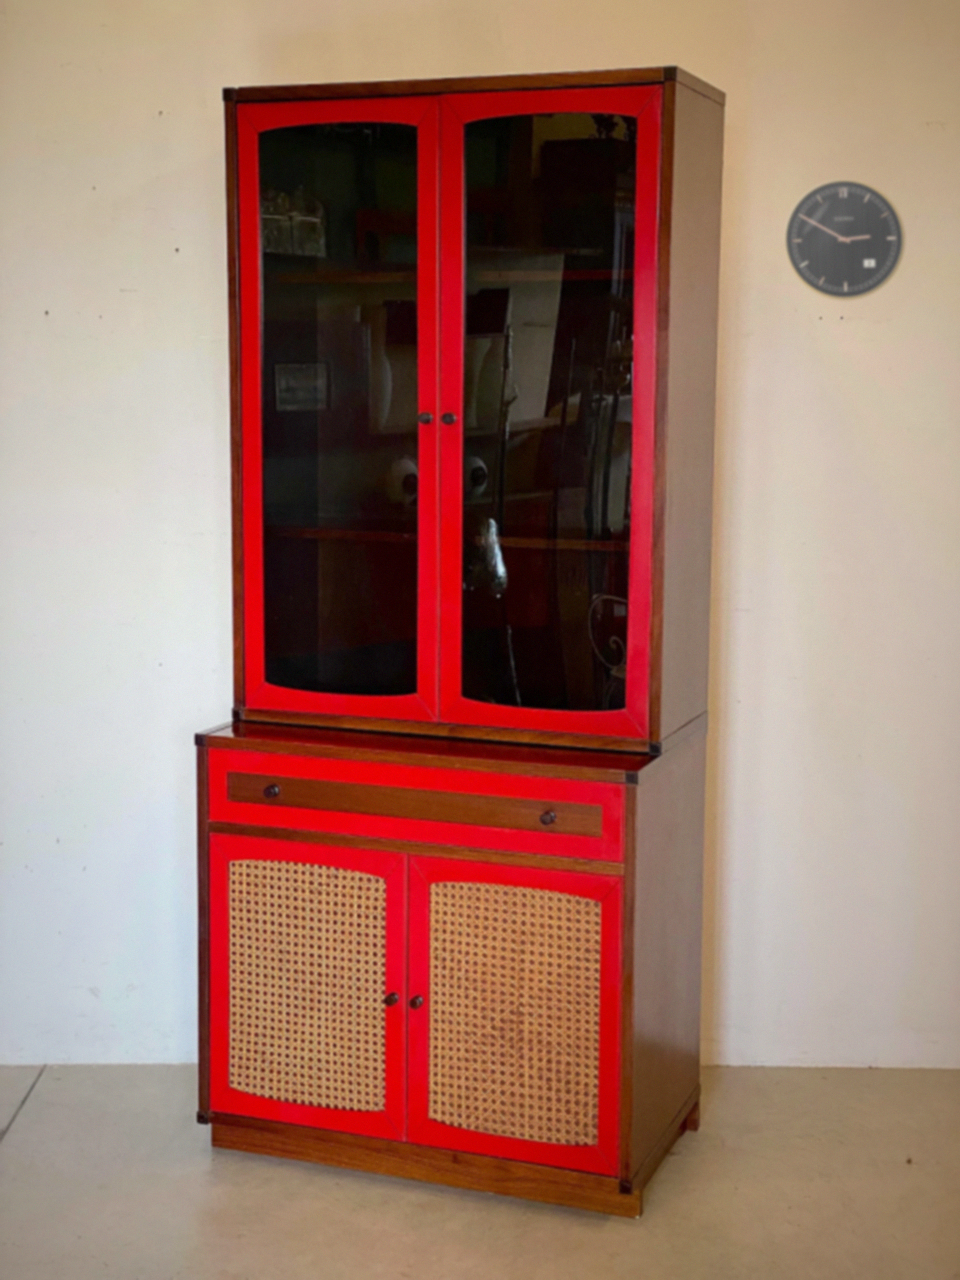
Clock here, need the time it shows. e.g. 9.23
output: 2.50
